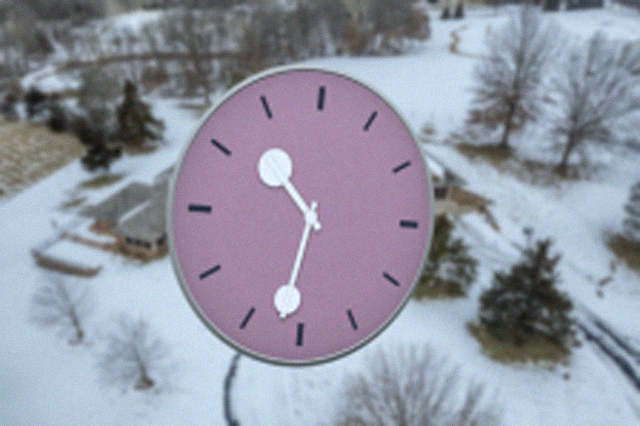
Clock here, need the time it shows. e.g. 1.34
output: 10.32
